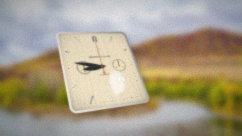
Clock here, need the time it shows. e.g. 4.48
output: 8.47
